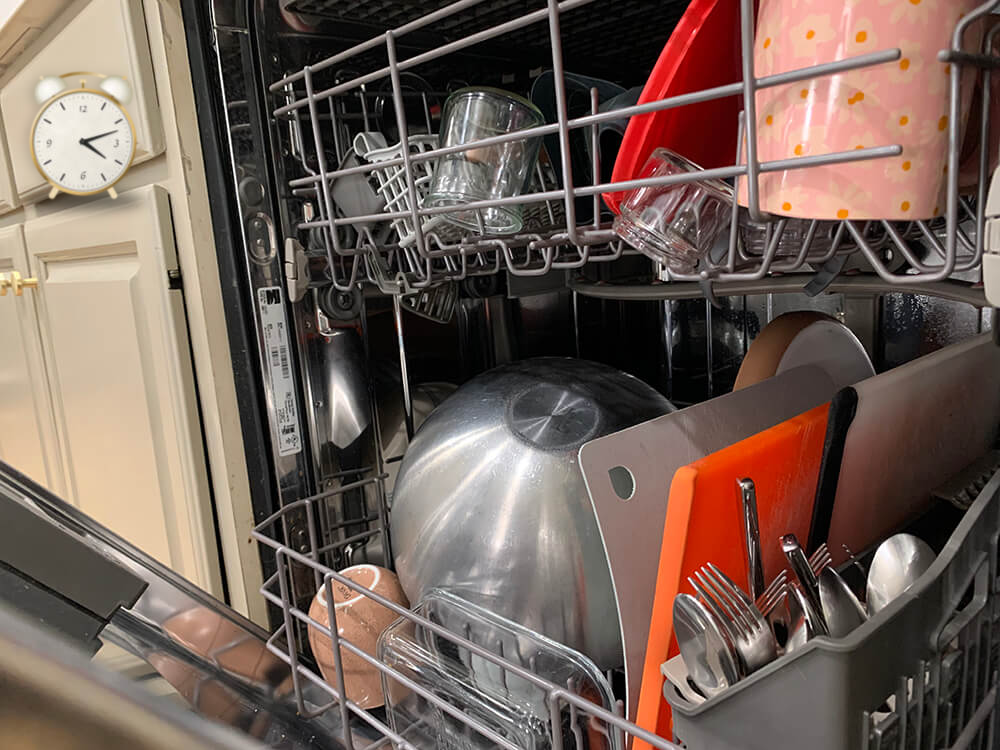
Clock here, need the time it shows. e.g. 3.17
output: 4.12
